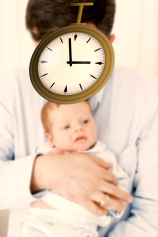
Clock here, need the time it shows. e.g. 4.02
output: 2.58
